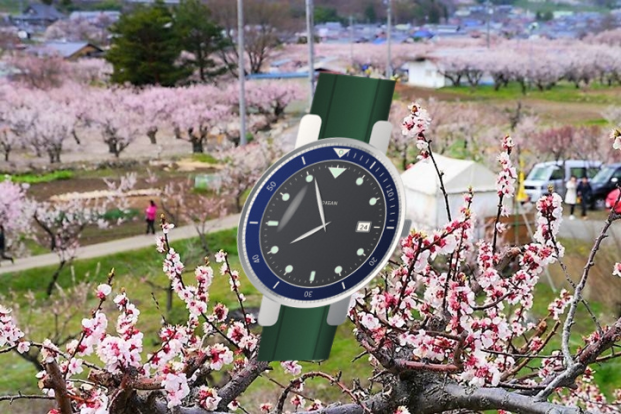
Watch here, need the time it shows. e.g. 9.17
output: 7.56
